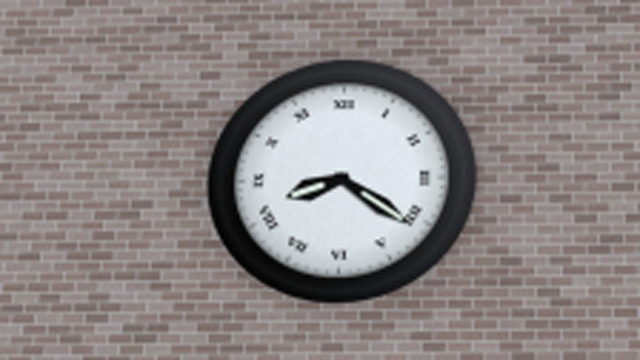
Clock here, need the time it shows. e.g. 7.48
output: 8.21
